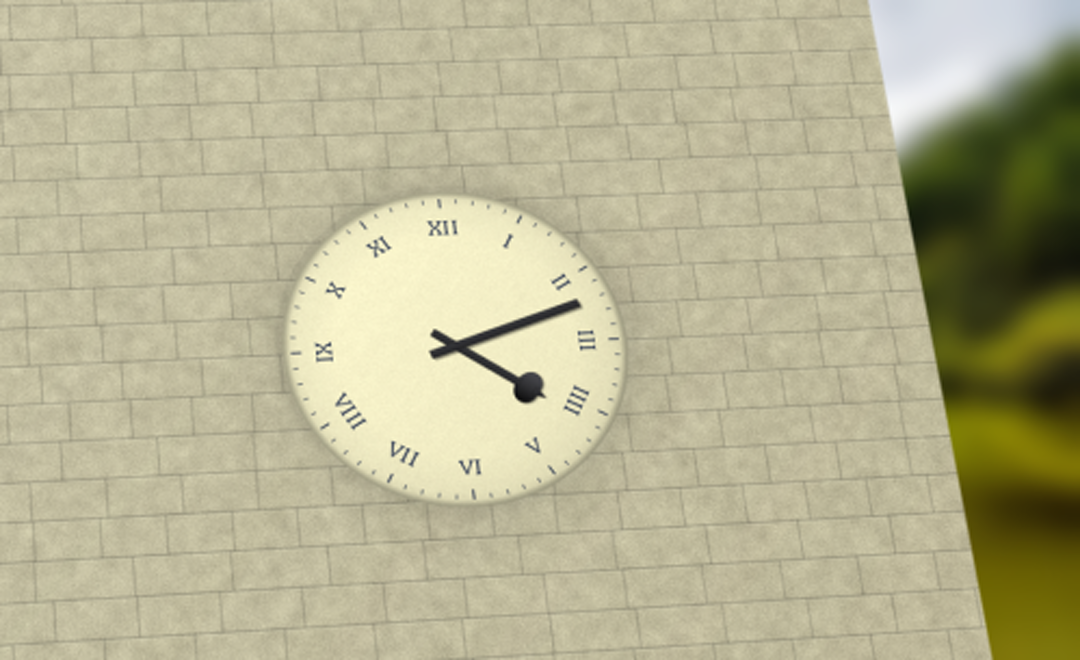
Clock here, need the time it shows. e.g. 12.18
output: 4.12
